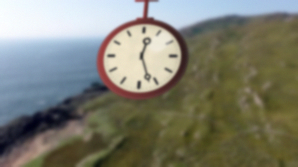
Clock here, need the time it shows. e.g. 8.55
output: 12.27
